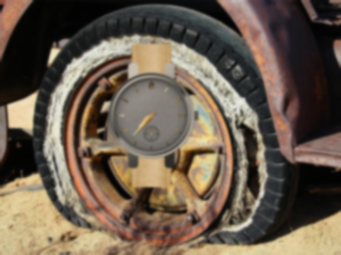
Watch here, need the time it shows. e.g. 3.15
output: 7.37
